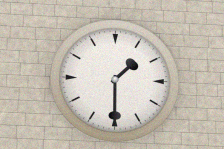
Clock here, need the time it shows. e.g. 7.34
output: 1.30
